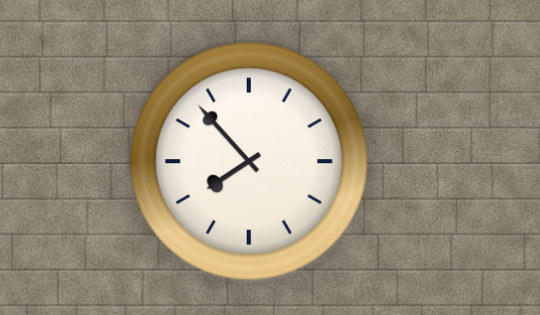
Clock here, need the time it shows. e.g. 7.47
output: 7.53
